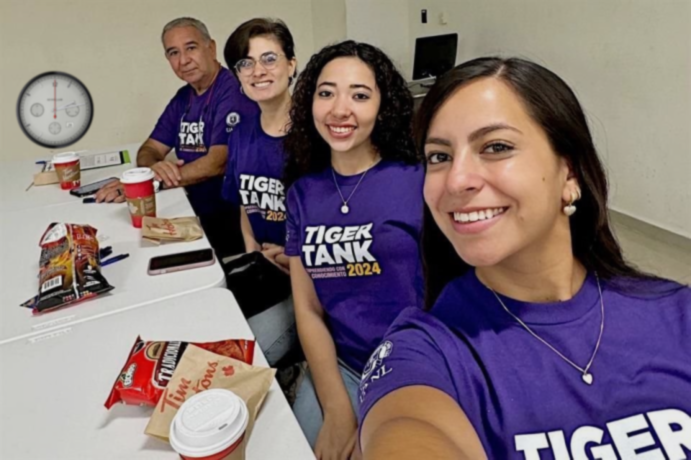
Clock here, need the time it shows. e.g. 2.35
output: 2.13
